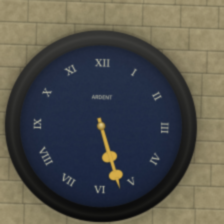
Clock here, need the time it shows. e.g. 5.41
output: 5.27
